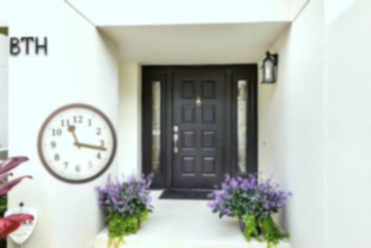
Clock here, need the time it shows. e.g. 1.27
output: 11.17
